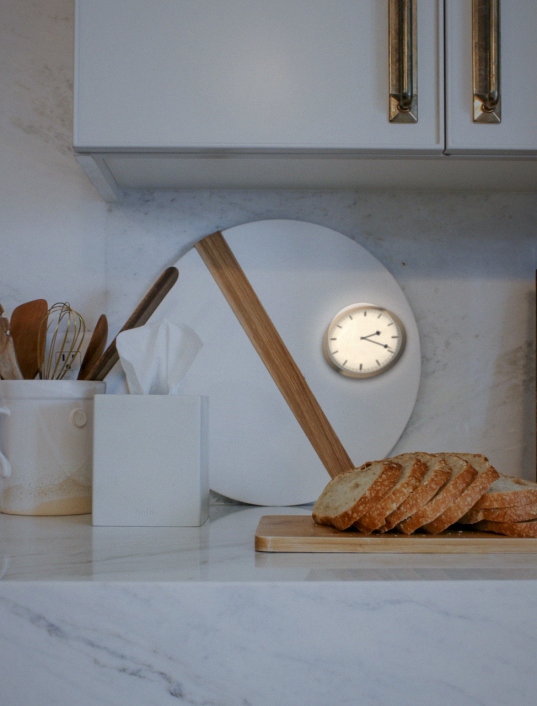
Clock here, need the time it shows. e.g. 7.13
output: 2.19
